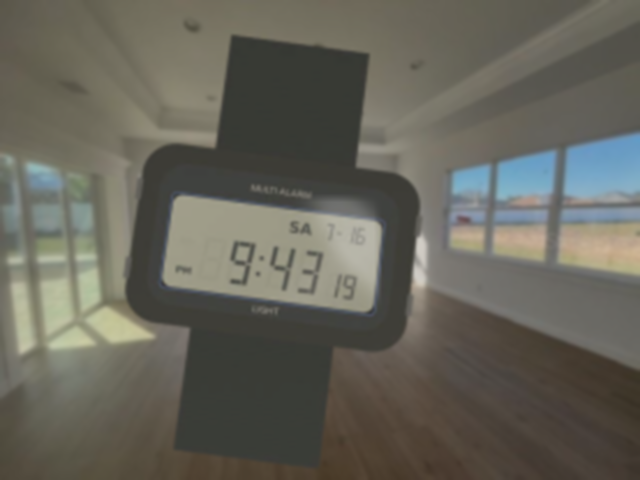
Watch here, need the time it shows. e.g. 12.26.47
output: 9.43.19
